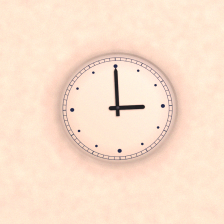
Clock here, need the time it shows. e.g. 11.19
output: 3.00
